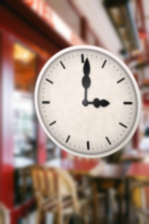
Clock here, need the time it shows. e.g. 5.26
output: 3.01
